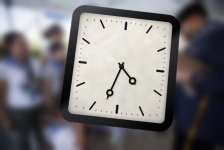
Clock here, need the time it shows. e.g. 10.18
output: 4.33
